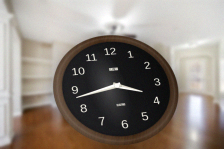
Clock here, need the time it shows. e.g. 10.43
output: 3.43
